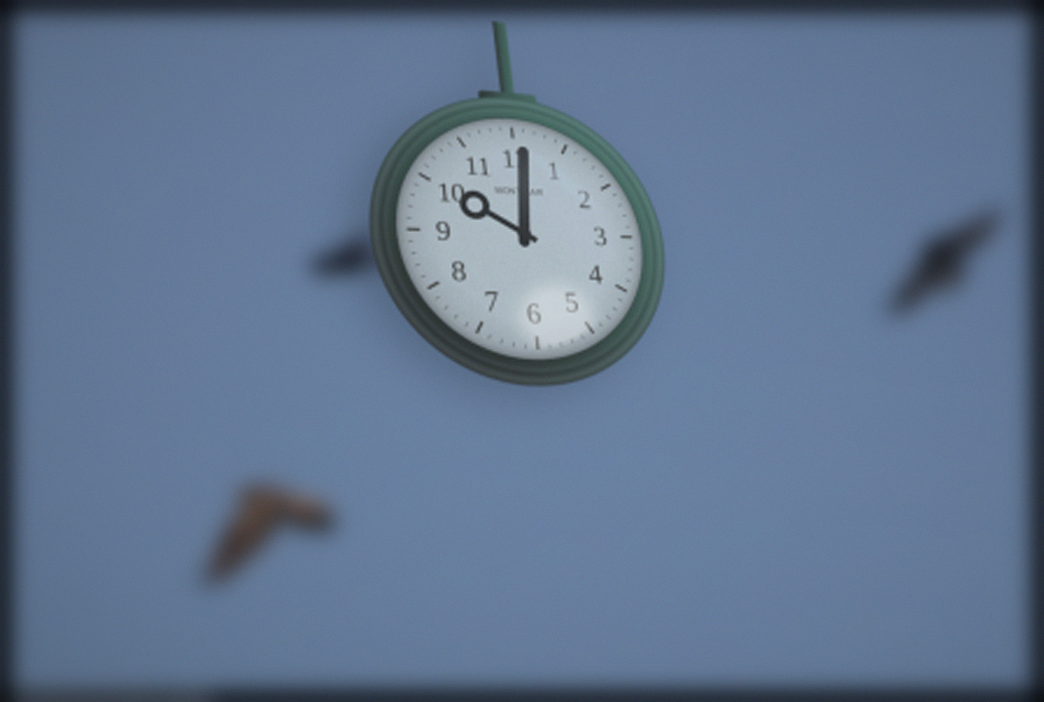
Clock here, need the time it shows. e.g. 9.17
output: 10.01
